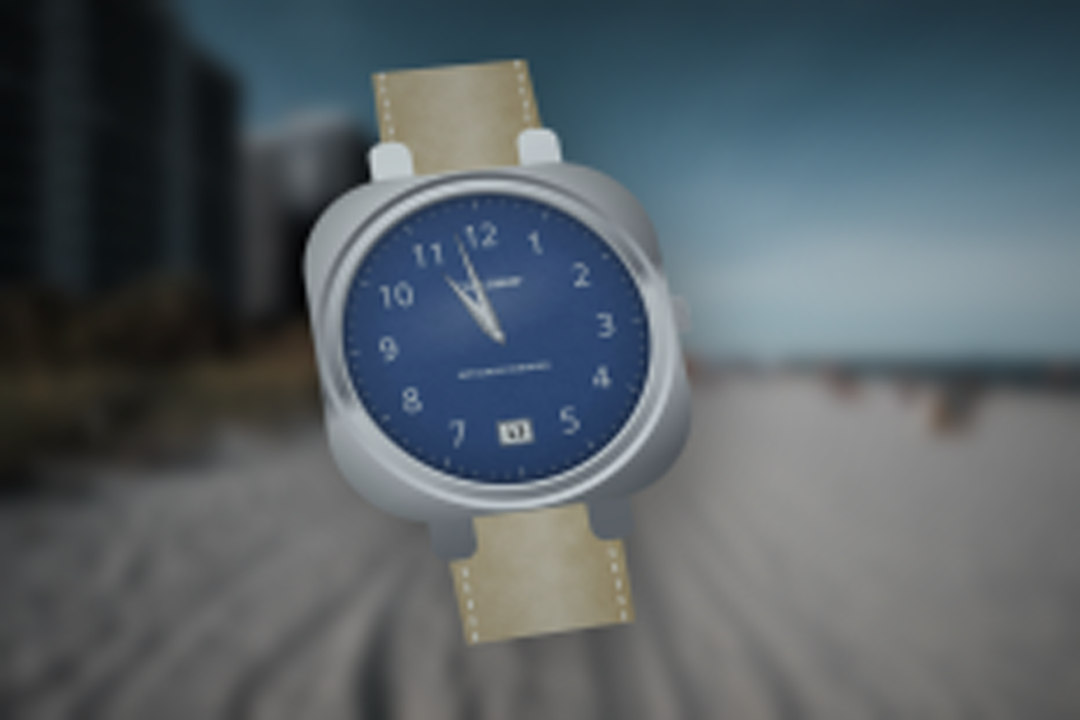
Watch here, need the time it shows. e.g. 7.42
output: 10.58
